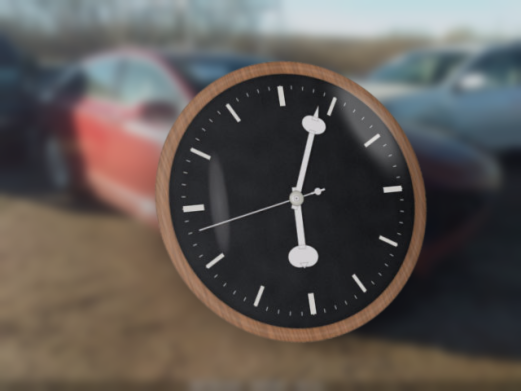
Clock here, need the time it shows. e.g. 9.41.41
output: 6.03.43
